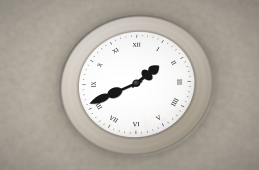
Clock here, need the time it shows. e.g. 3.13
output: 1.41
